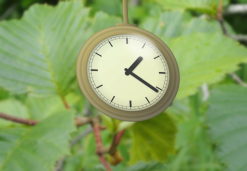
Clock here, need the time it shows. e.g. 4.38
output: 1.21
